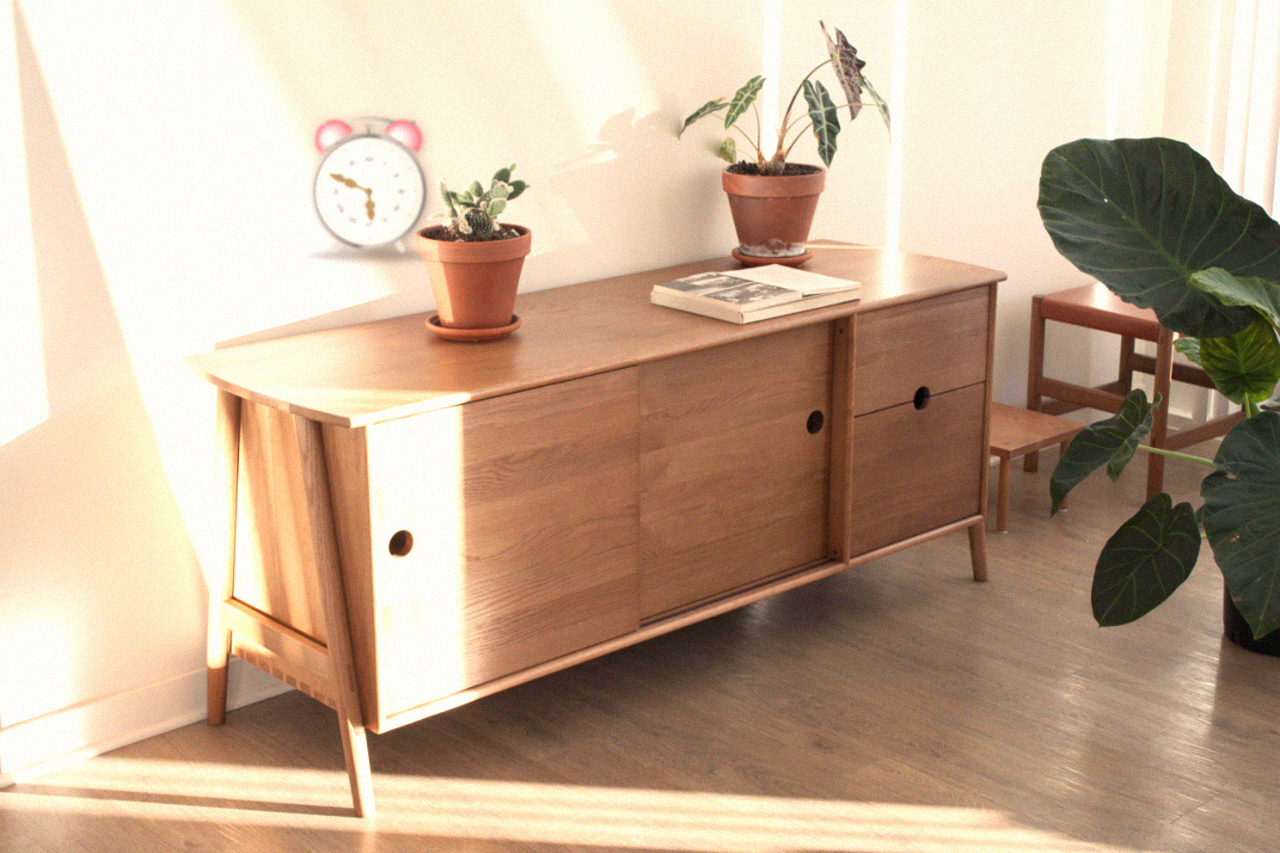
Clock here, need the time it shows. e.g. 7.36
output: 5.49
